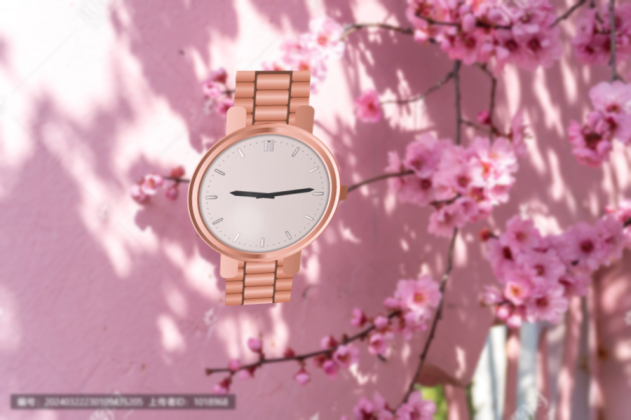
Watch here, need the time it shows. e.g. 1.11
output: 9.14
